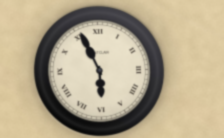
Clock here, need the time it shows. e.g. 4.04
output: 5.56
